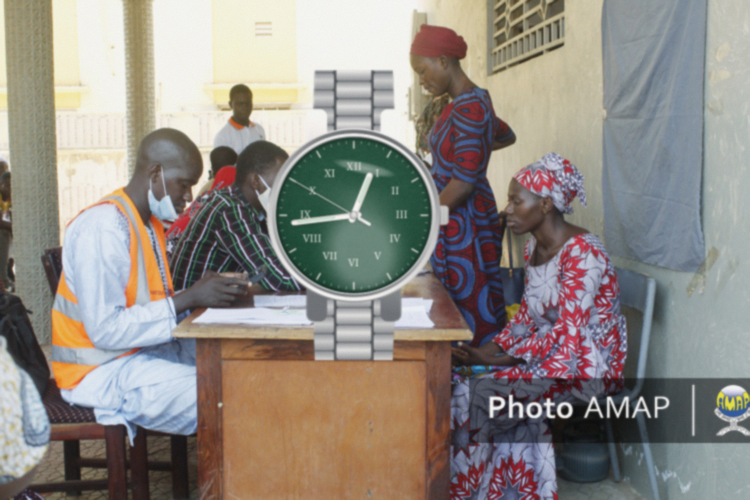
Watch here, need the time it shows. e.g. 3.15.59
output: 12.43.50
